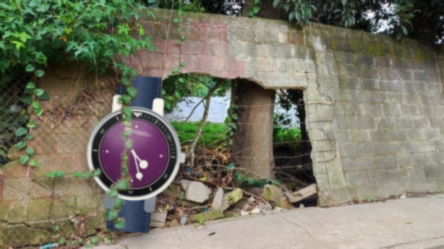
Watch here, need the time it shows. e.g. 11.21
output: 4.27
